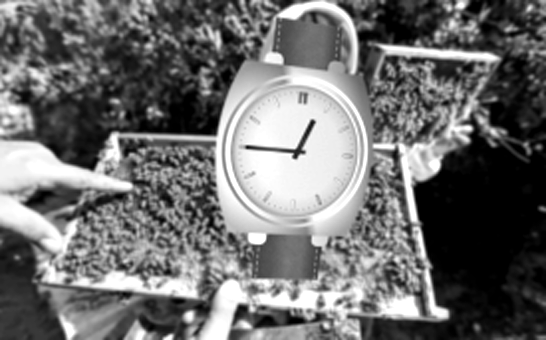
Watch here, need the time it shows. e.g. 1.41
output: 12.45
